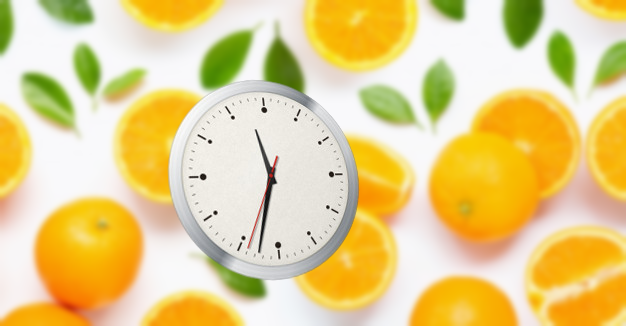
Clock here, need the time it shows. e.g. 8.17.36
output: 11.32.34
